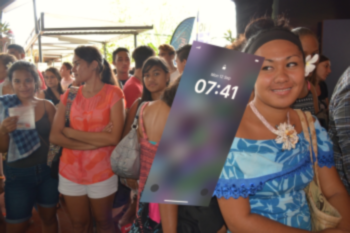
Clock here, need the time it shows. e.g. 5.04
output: 7.41
